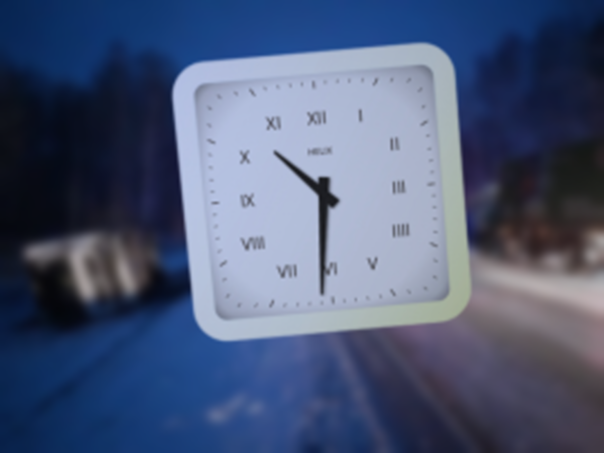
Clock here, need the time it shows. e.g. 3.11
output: 10.31
